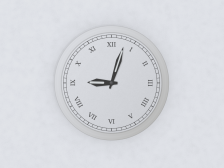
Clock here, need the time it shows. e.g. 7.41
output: 9.03
